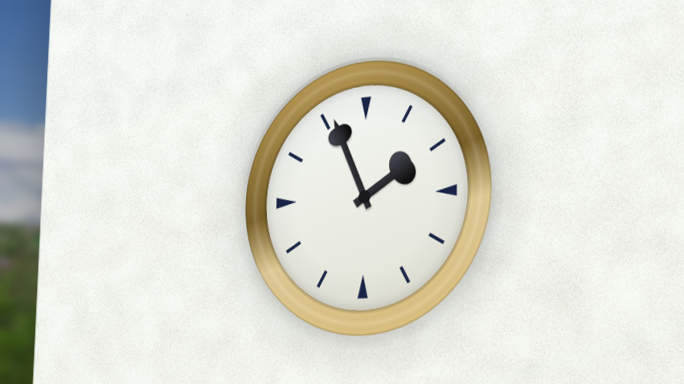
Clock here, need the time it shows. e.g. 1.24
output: 1.56
